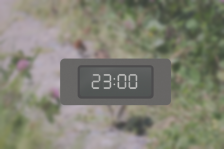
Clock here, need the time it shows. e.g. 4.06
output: 23.00
